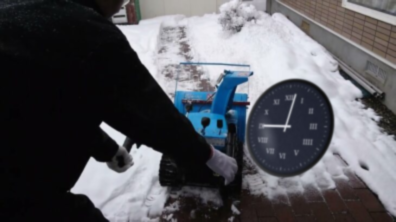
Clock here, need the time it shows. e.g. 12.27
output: 9.02
